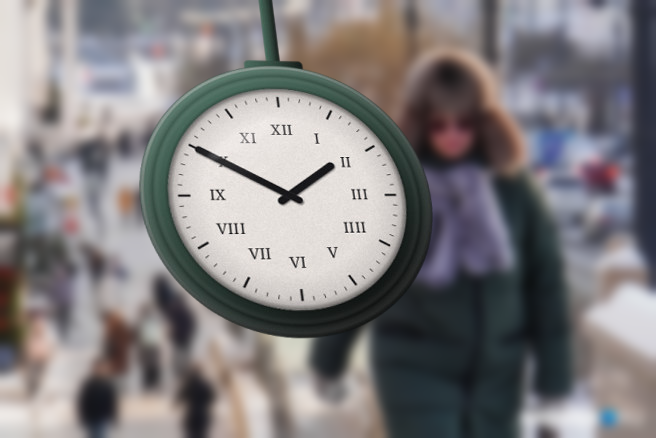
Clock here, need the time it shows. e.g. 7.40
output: 1.50
